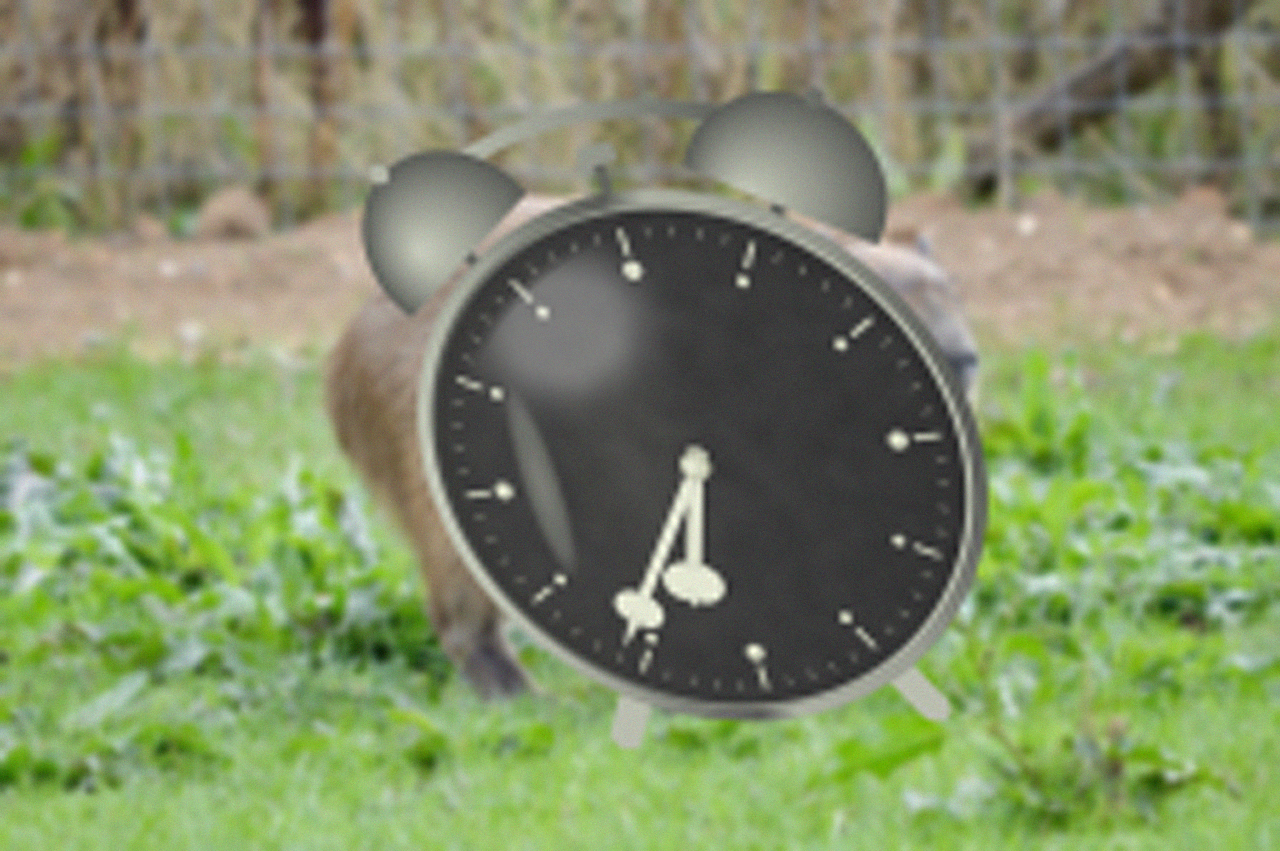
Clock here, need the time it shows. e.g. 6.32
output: 6.36
